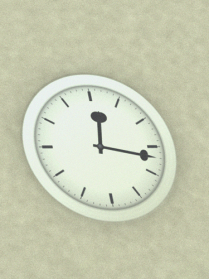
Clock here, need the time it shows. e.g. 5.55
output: 12.17
